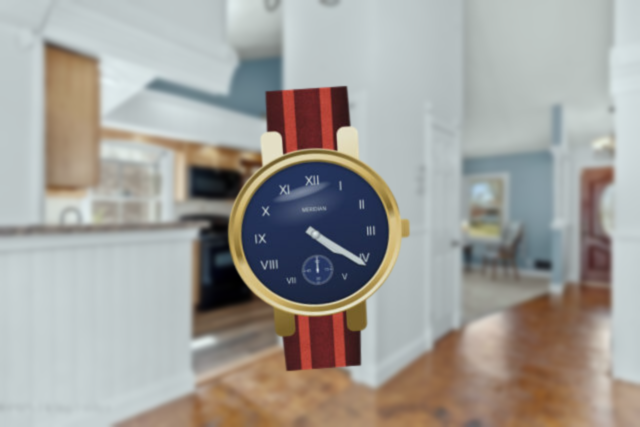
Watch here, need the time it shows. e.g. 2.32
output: 4.21
